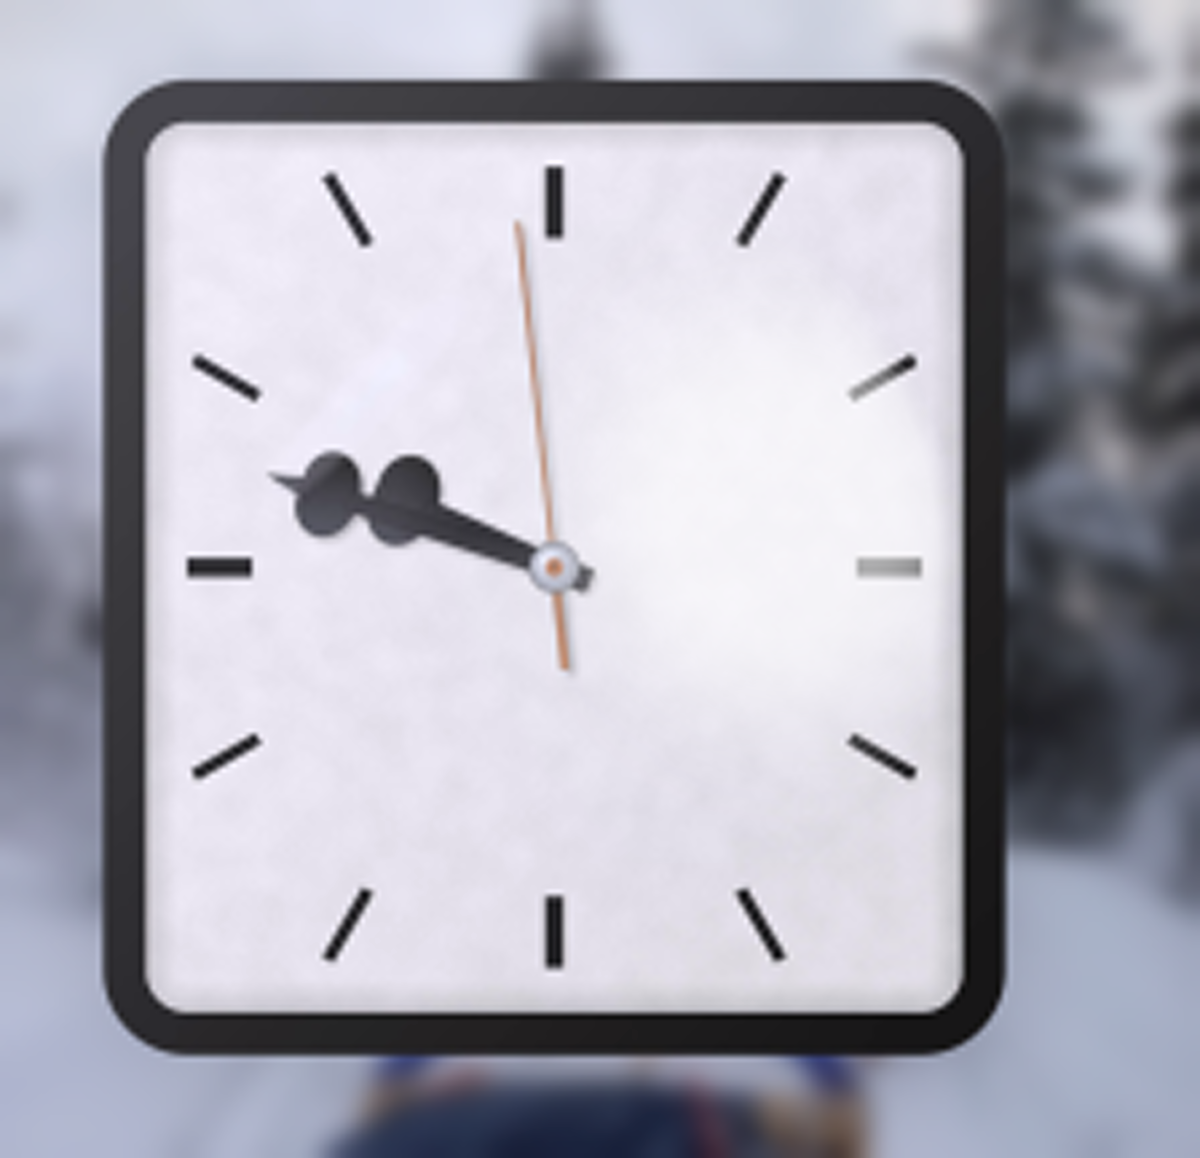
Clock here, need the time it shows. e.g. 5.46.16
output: 9.47.59
